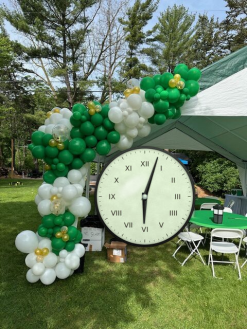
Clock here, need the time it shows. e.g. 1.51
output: 6.03
